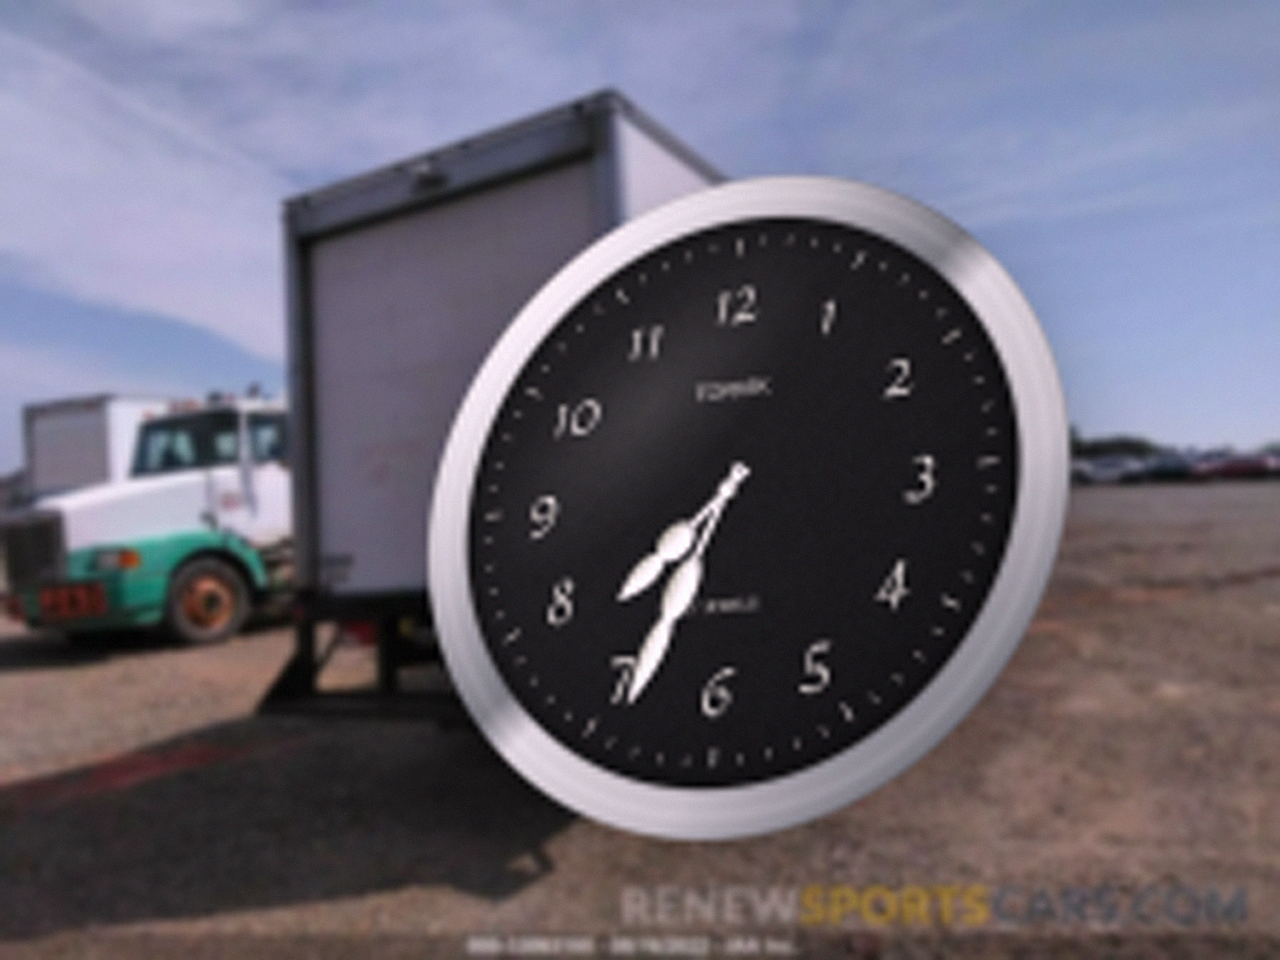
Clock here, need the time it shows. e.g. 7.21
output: 7.34
